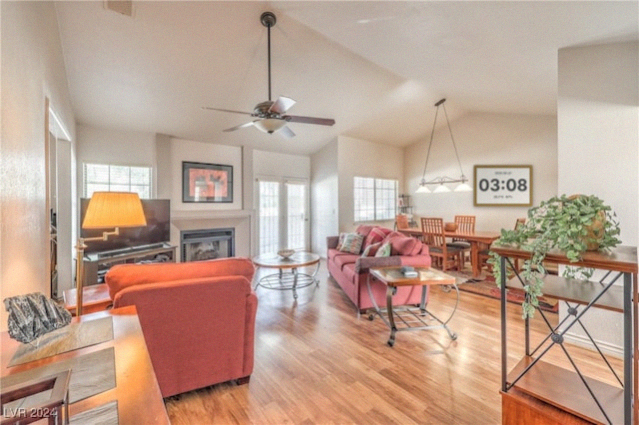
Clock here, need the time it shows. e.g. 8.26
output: 3.08
